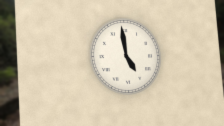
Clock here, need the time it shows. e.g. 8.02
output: 4.59
